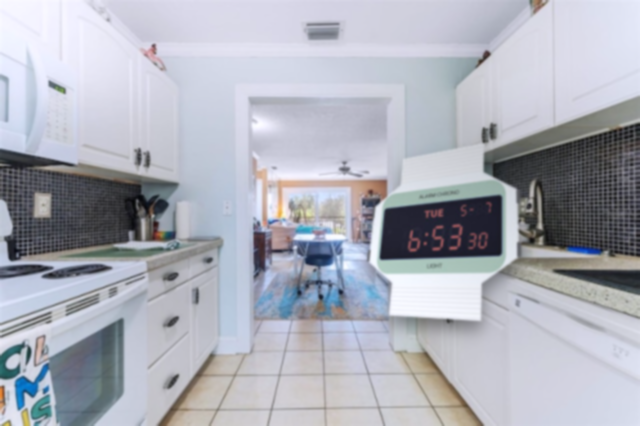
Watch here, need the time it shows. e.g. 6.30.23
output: 6.53.30
